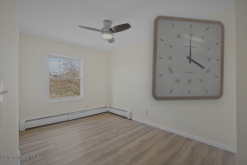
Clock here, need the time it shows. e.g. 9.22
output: 4.00
